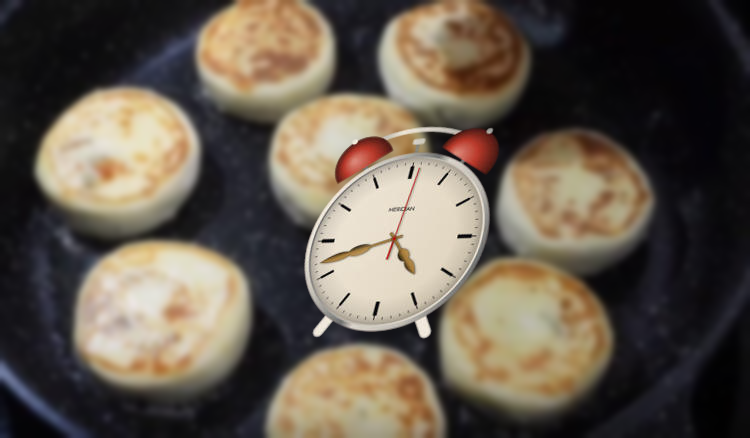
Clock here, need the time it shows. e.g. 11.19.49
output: 4.42.01
